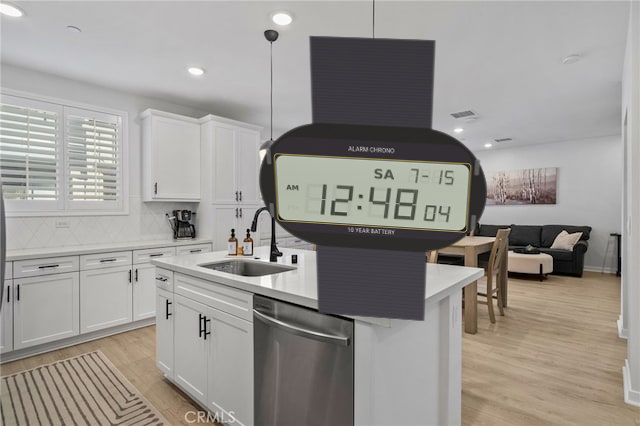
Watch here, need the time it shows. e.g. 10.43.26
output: 12.48.04
